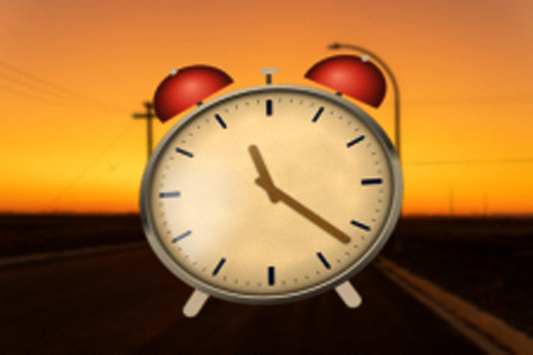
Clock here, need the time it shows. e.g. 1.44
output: 11.22
